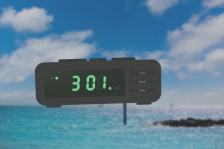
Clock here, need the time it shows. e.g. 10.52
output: 3.01
